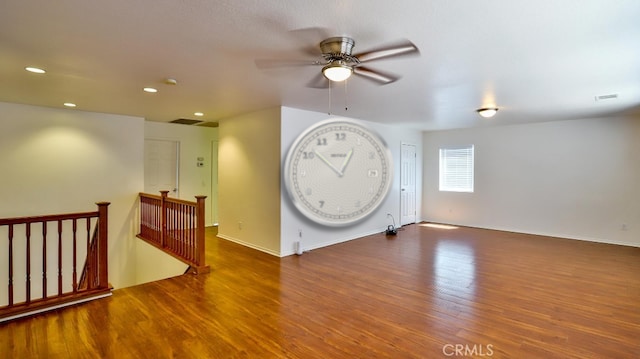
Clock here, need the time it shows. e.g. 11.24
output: 12.52
